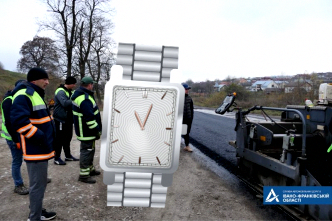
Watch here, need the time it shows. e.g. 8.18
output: 11.03
